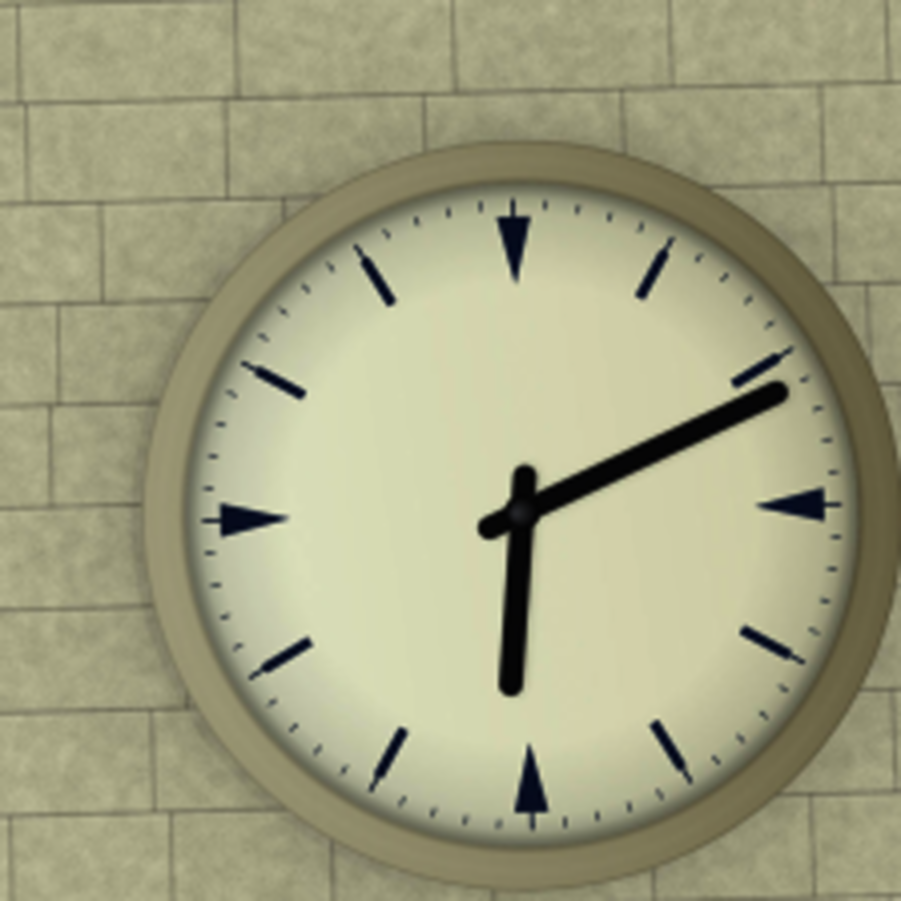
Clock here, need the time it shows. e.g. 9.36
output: 6.11
